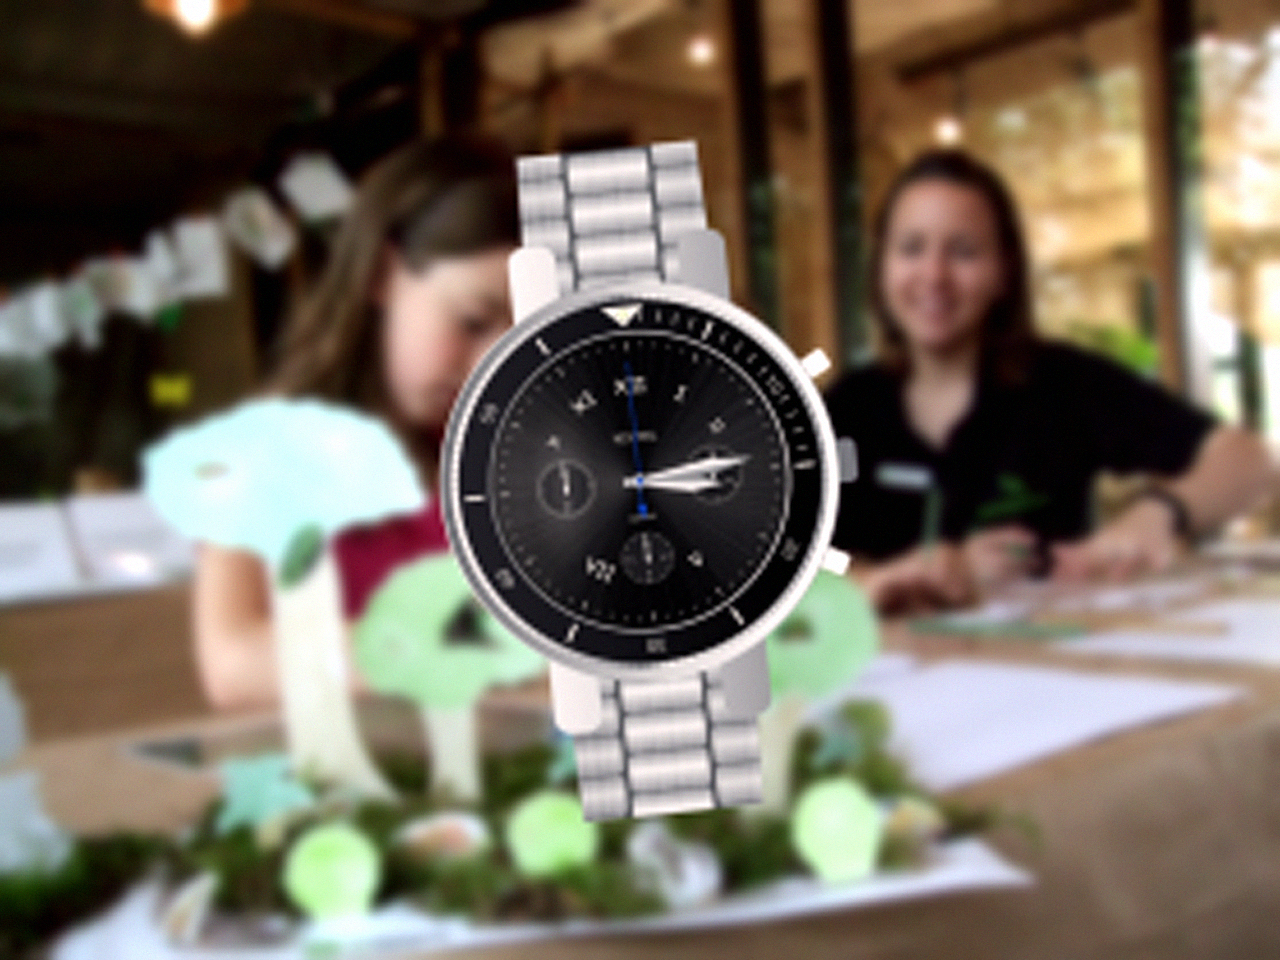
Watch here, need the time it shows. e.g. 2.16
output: 3.14
